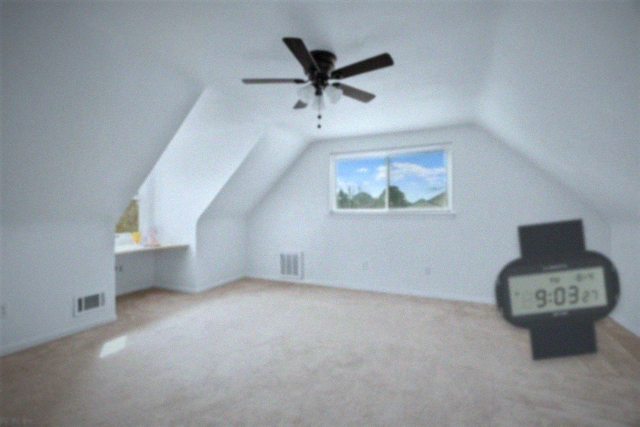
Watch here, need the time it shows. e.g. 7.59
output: 9.03
